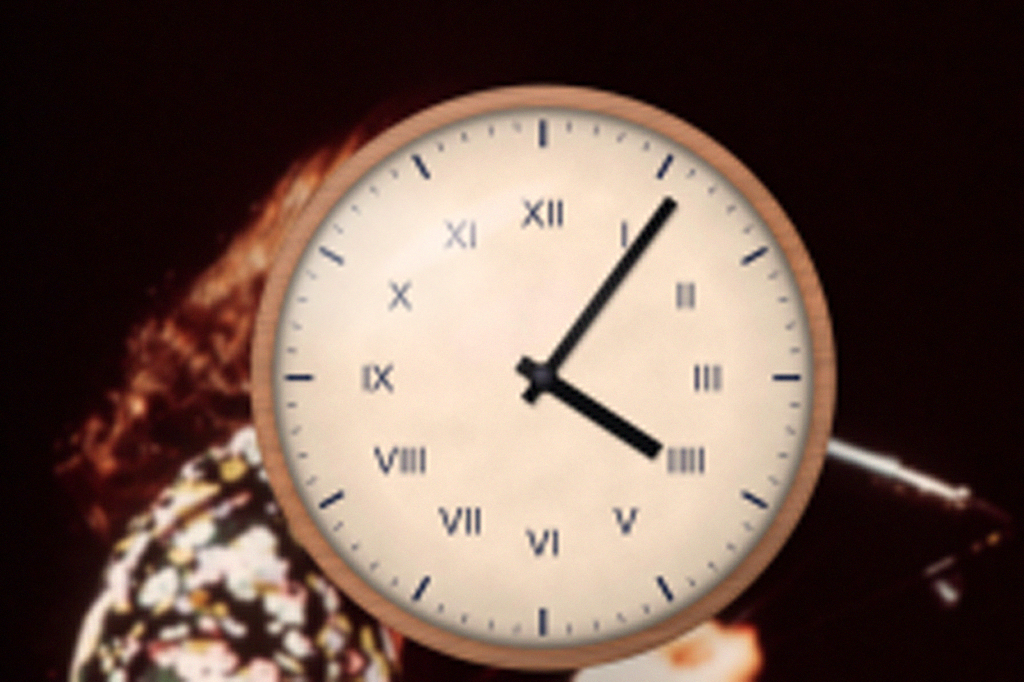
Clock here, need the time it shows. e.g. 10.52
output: 4.06
